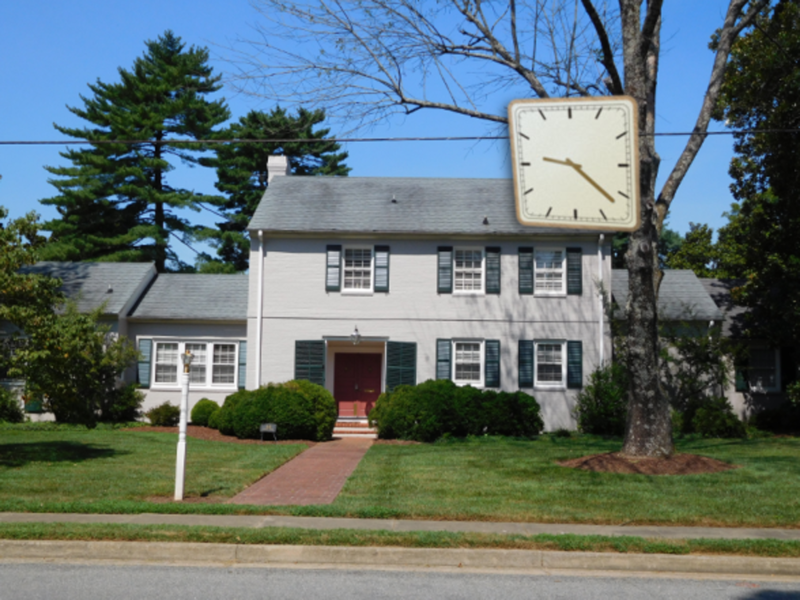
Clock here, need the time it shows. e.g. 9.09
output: 9.22
